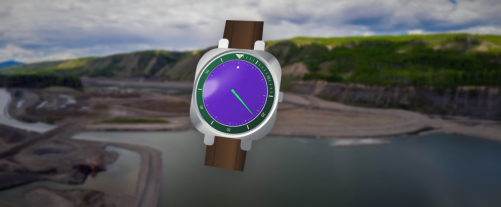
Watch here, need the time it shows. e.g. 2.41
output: 4.22
